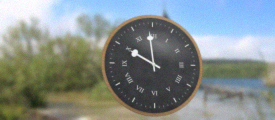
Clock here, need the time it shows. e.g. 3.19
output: 9.59
